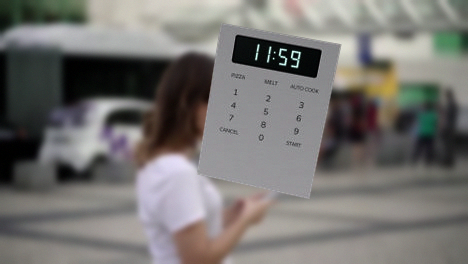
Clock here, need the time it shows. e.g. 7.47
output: 11.59
